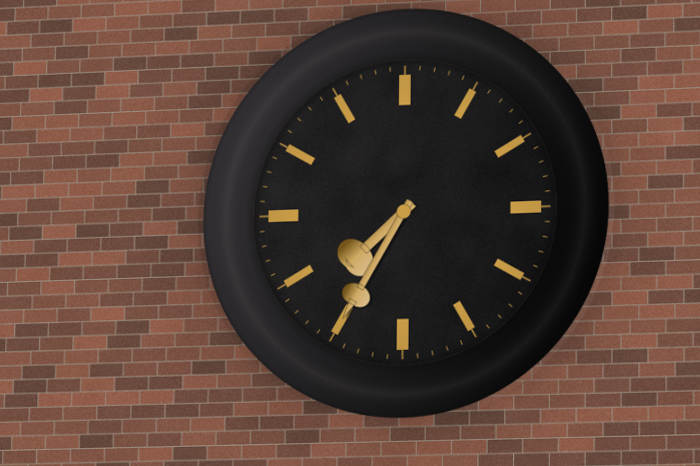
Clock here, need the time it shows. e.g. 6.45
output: 7.35
